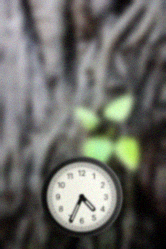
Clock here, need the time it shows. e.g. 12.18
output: 4.34
